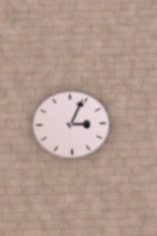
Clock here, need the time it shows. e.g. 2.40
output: 3.04
